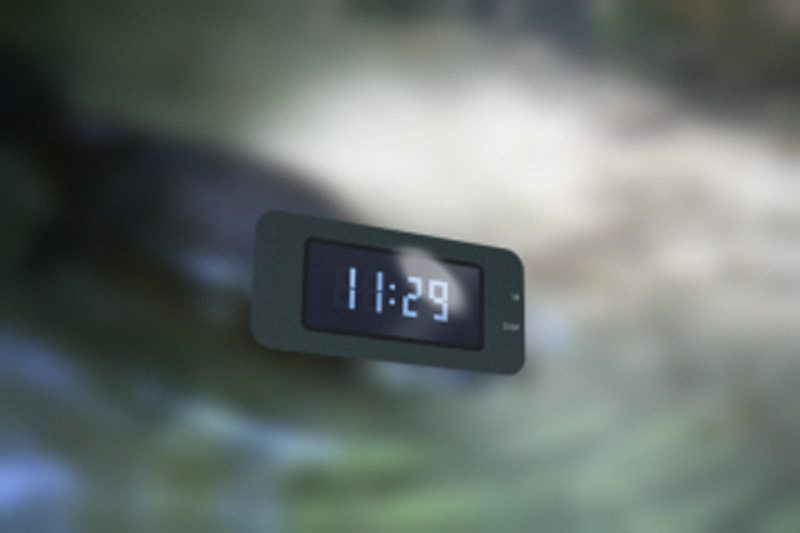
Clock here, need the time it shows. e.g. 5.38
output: 11.29
